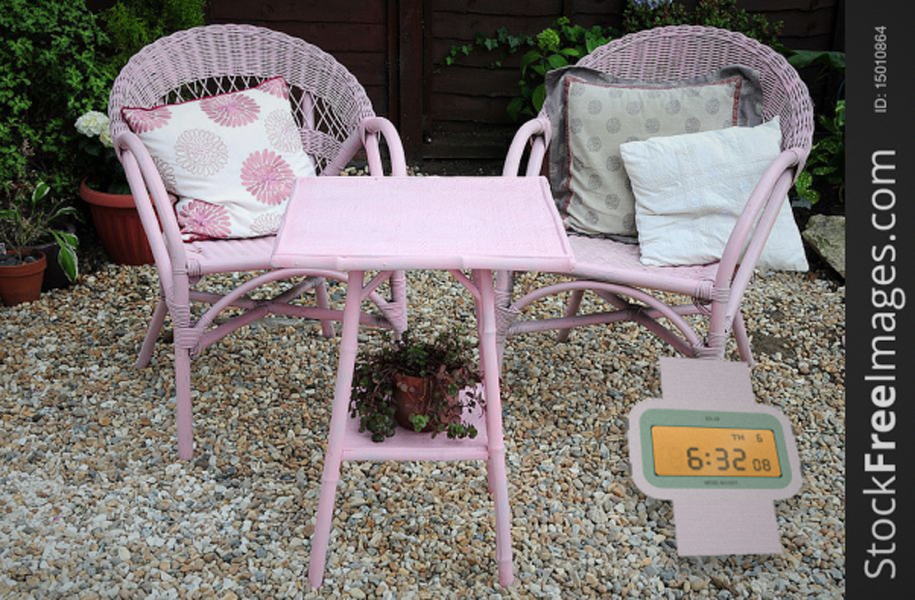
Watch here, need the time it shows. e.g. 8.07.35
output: 6.32.08
